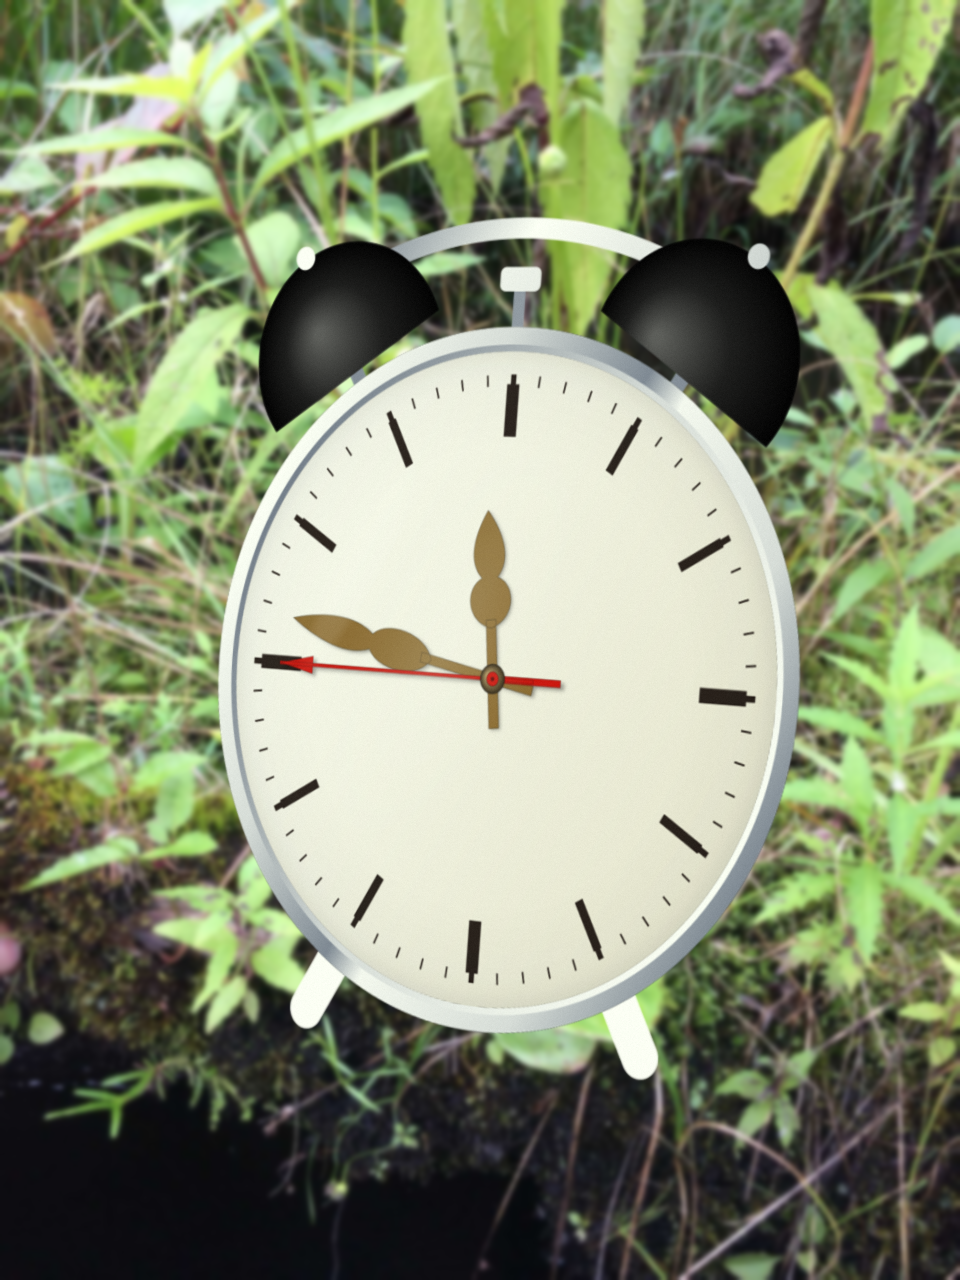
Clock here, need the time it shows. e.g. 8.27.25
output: 11.46.45
